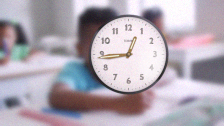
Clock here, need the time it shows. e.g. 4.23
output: 12.44
